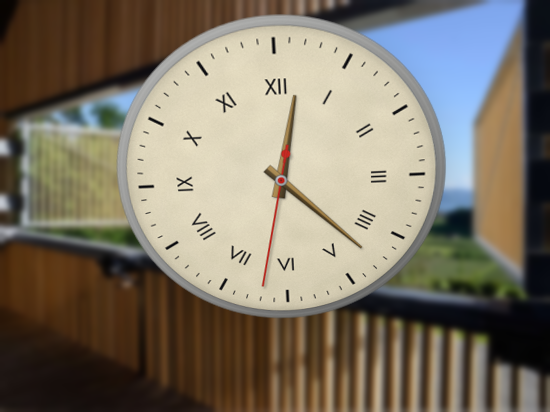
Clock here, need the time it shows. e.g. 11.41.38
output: 12.22.32
